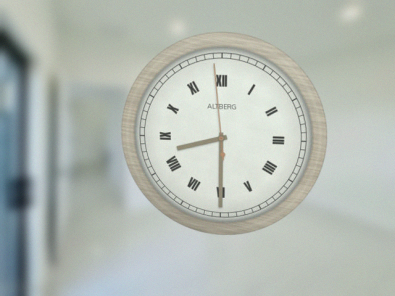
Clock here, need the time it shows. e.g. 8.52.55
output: 8.29.59
